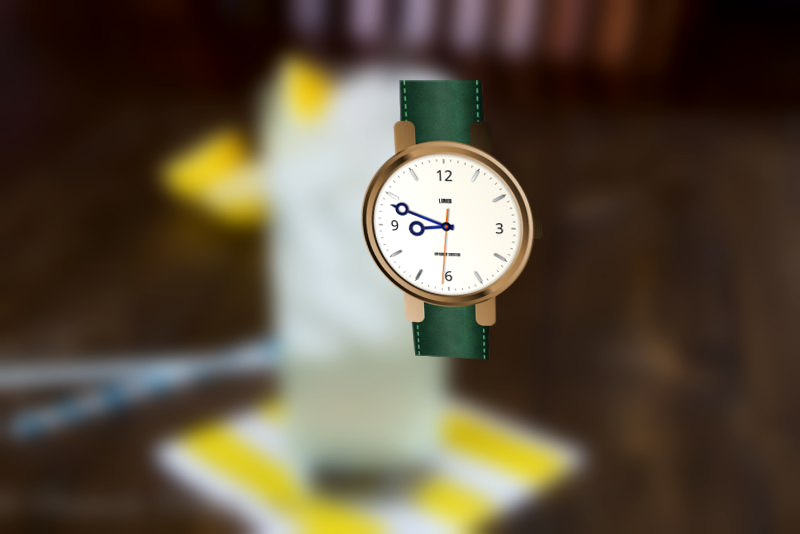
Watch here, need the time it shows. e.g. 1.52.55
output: 8.48.31
